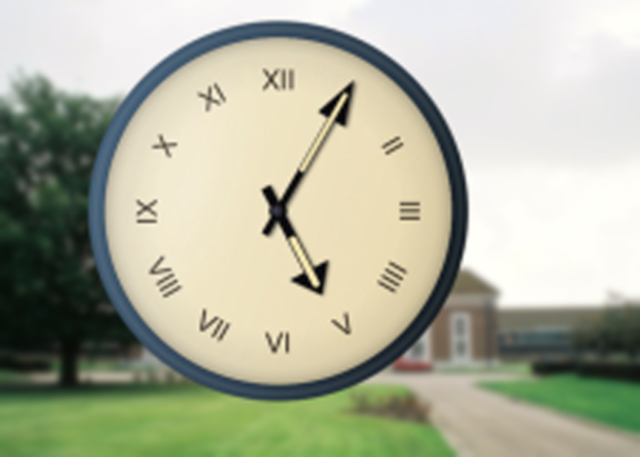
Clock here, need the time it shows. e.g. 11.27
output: 5.05
